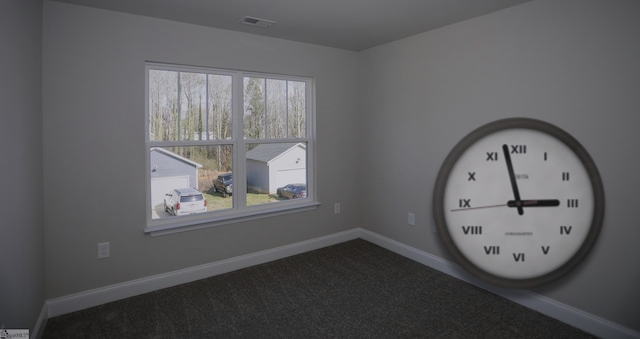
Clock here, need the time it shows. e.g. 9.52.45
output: 2.57.44
